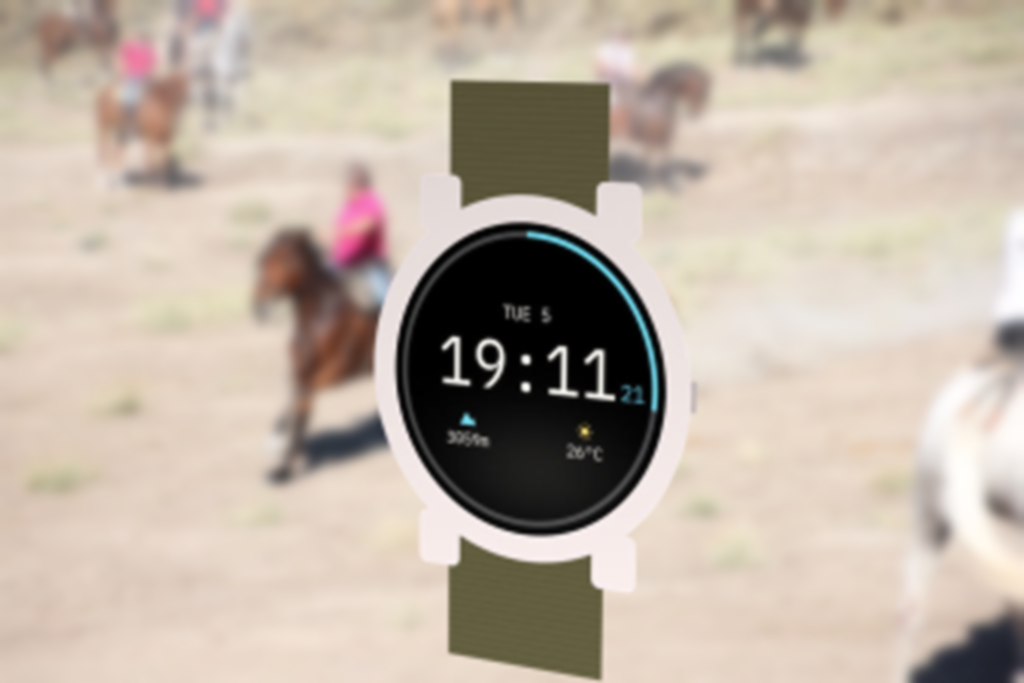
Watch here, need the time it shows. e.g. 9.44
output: 19.11
